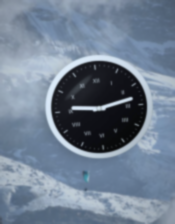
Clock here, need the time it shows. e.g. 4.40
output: 9.13
